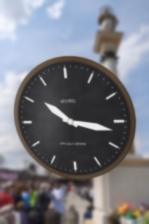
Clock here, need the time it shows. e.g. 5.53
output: 10.17
